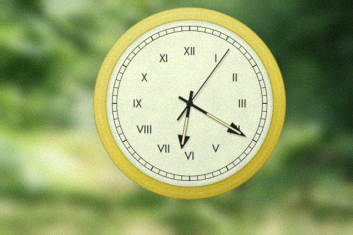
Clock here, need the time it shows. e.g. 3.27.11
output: 6.20.06
